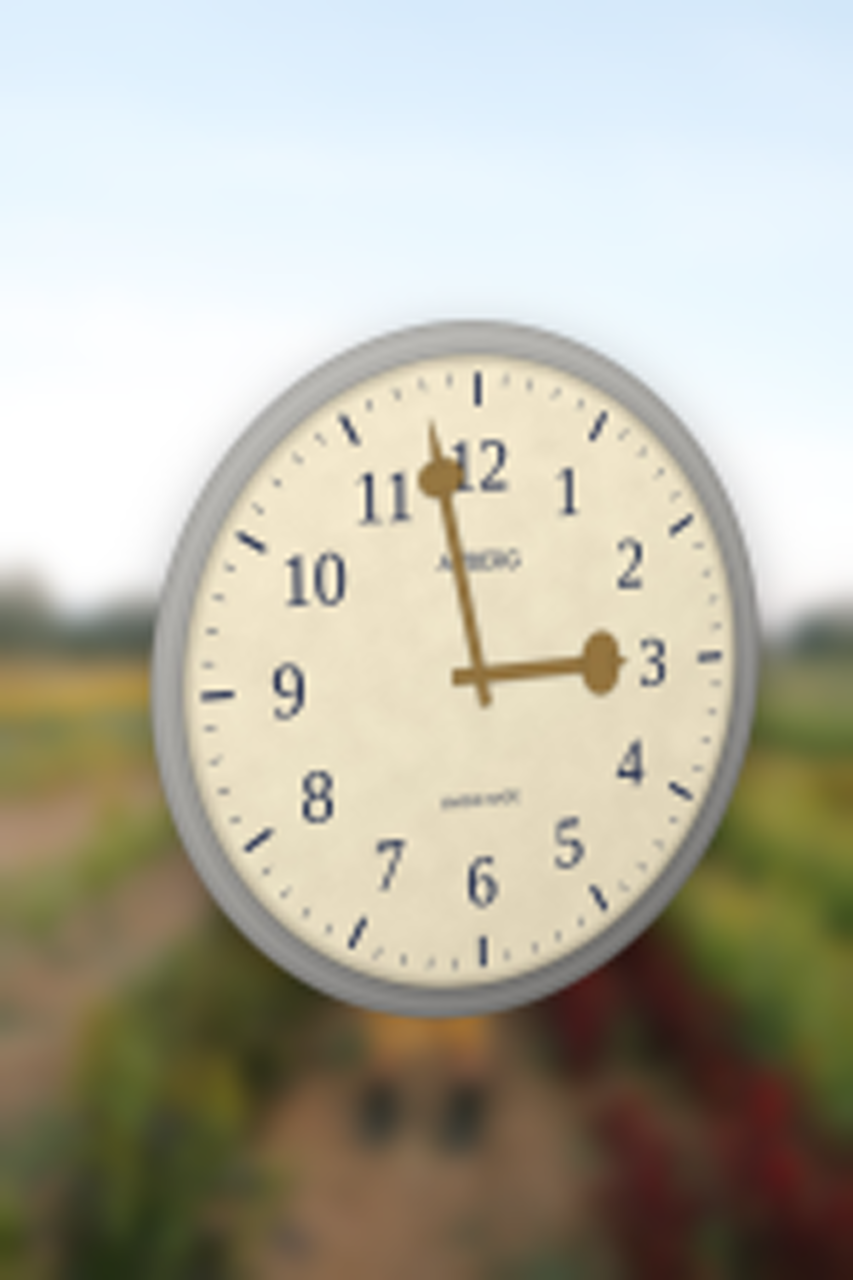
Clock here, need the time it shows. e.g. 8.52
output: 2.58
